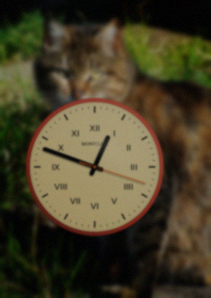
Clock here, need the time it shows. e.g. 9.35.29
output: 12.48.18
